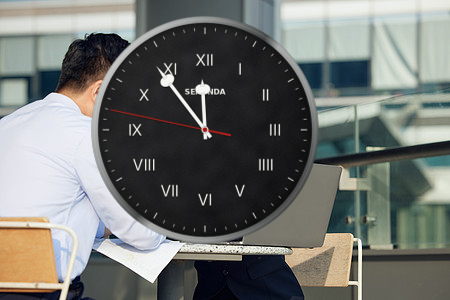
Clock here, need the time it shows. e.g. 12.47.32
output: 11.53.47
